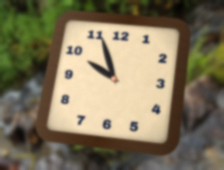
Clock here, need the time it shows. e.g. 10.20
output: 9.56
